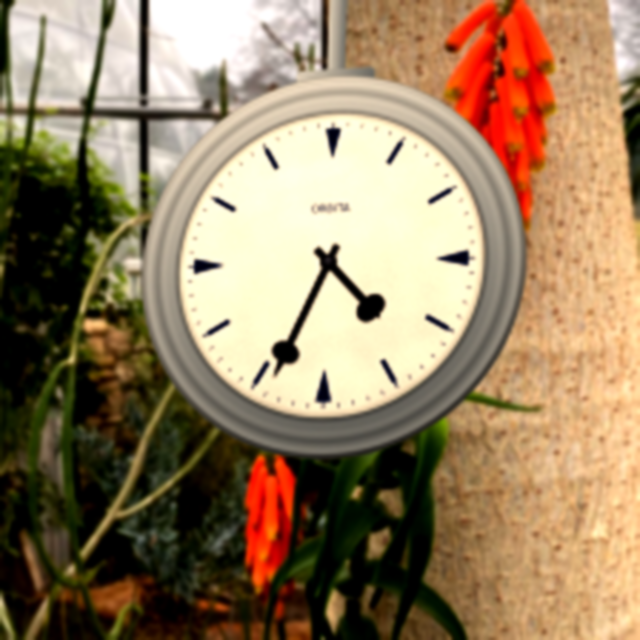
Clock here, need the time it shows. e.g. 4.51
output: 4.34
